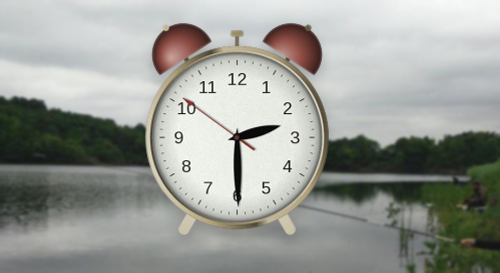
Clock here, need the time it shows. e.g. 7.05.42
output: 2.29.51
